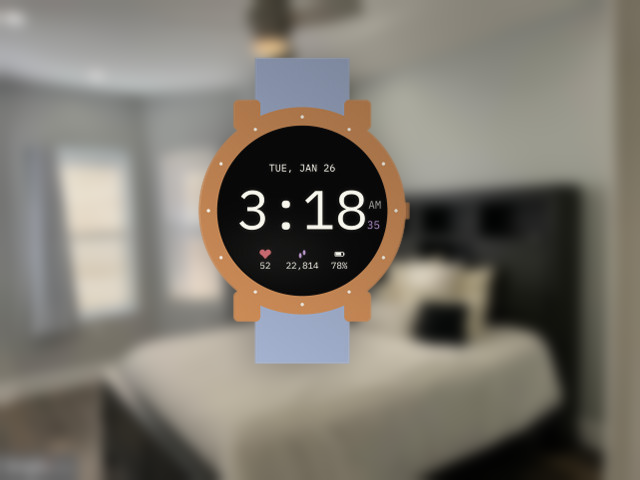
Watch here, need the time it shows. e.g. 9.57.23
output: 3.18.35
